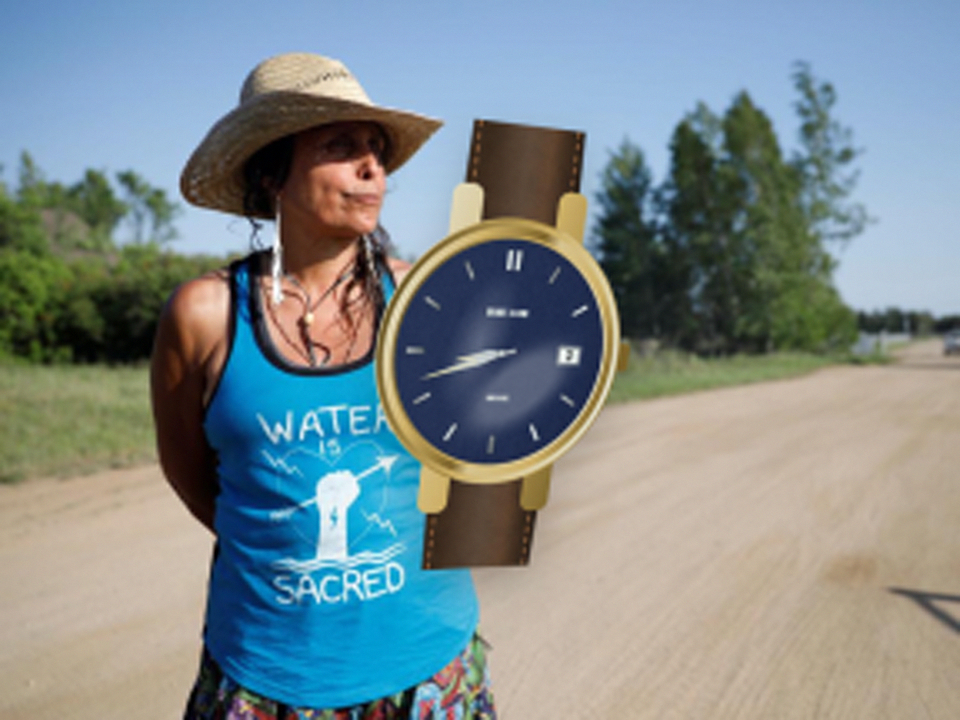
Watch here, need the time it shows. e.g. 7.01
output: 8.42
